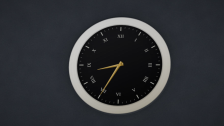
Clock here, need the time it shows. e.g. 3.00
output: 8.35
